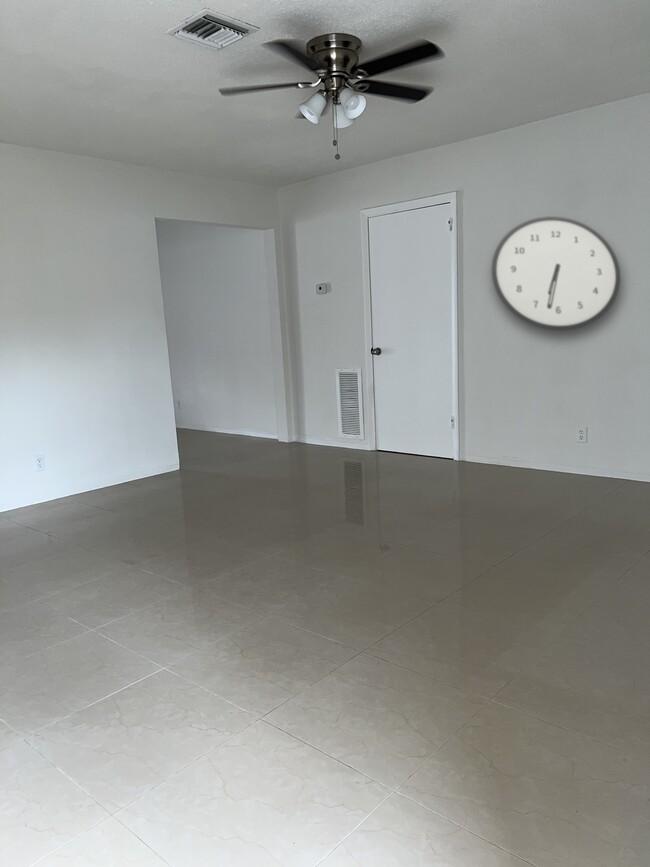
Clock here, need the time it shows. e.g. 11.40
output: 6.32
